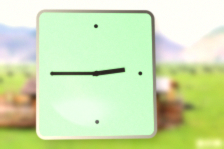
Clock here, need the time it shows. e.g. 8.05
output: 2.45
